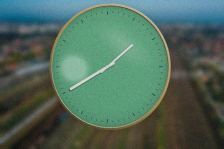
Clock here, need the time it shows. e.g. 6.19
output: 1.40
